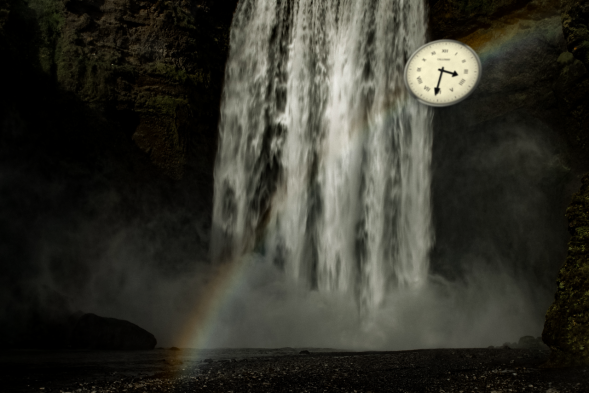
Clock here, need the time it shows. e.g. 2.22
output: 3.31
